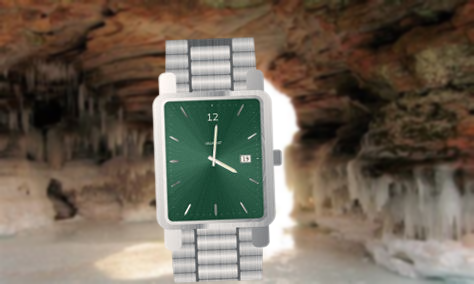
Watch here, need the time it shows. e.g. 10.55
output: 4.01
